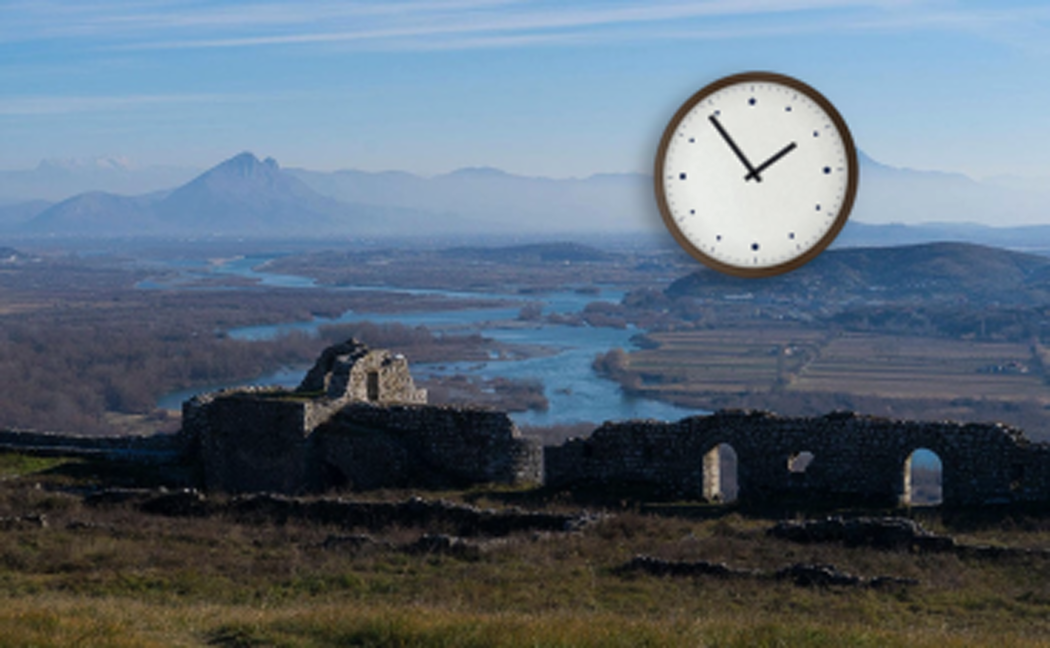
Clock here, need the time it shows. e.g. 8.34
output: 1.54
